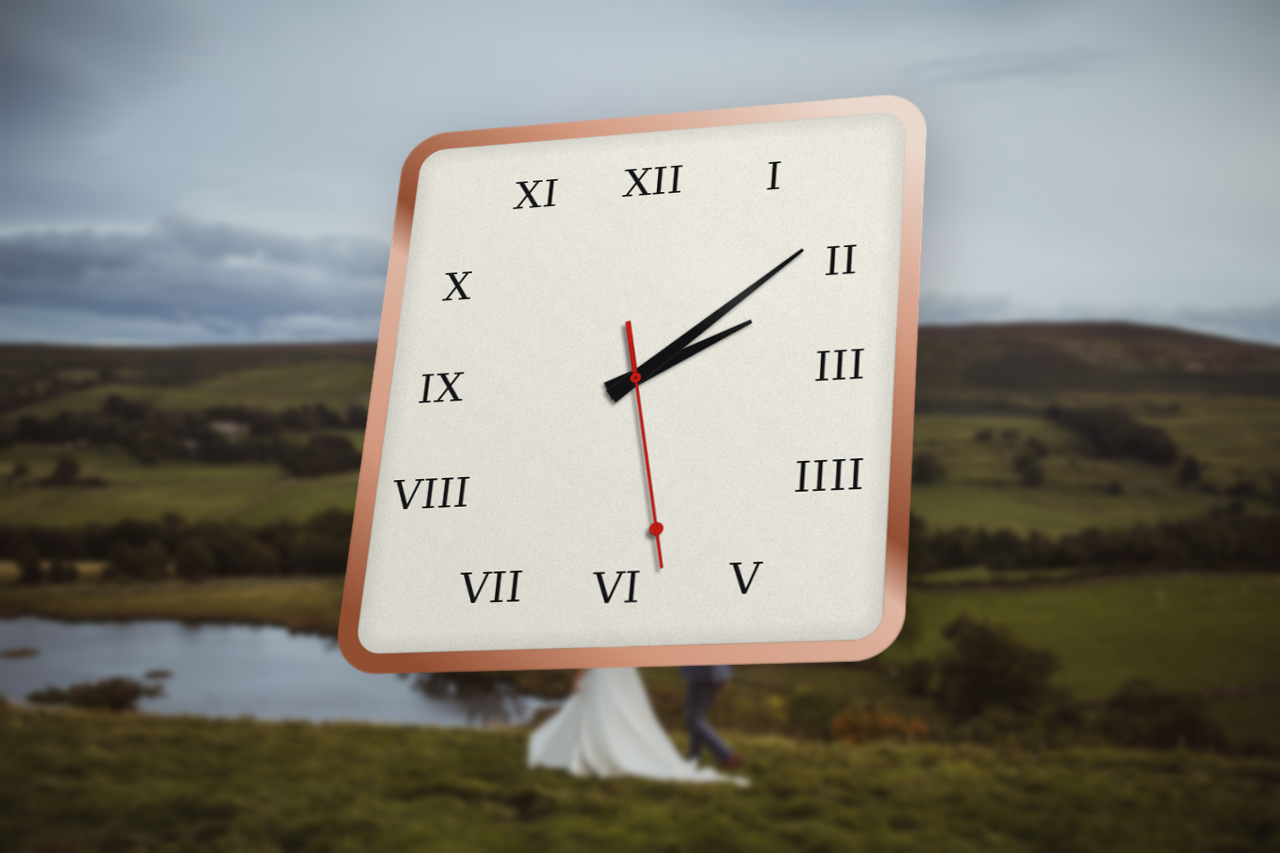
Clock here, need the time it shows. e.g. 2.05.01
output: 2.08.28
